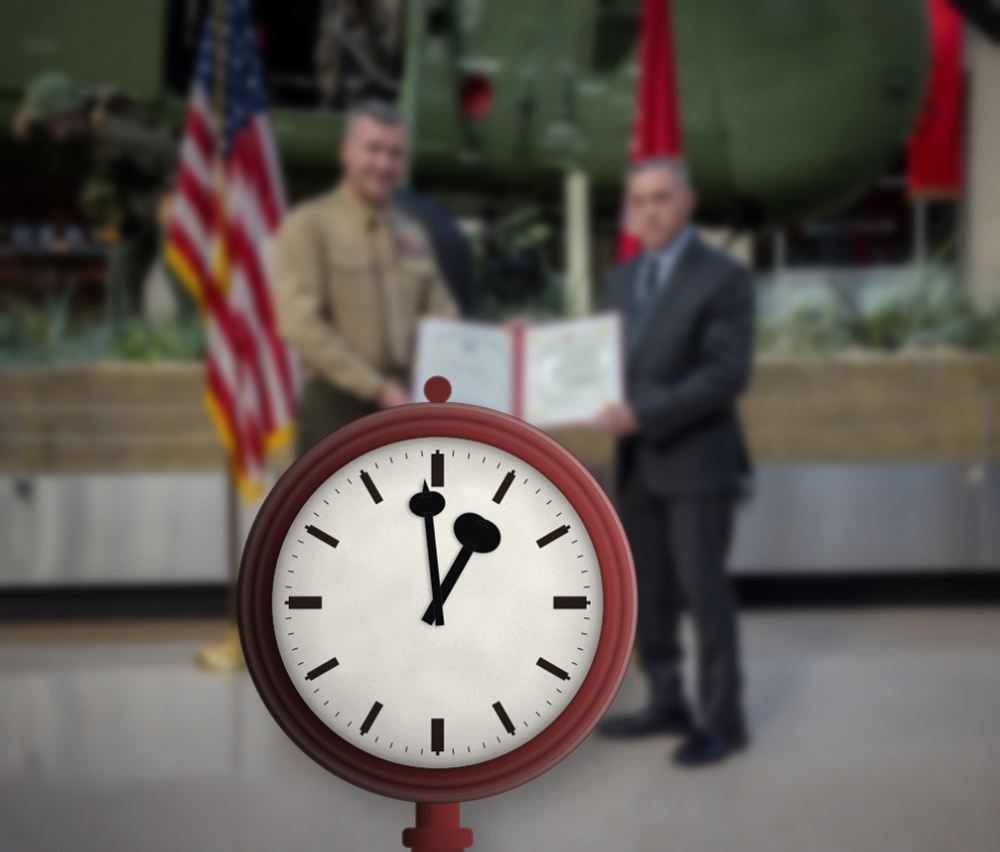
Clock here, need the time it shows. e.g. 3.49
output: 12.59
